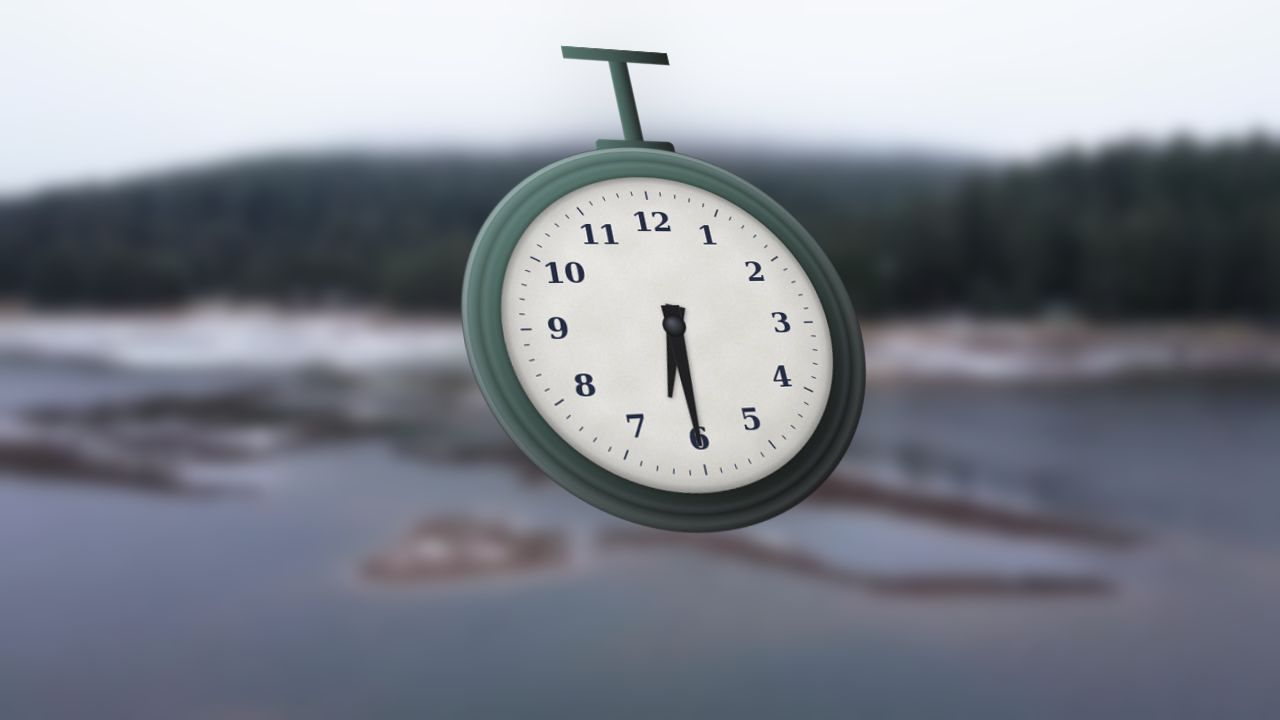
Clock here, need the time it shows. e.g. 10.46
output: 6.30
